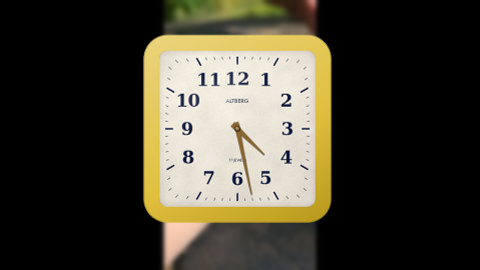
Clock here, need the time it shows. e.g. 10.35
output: 4.28
